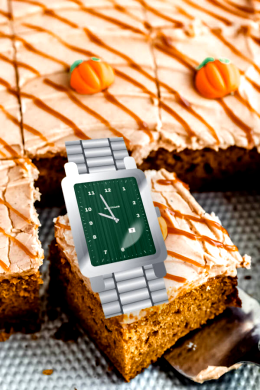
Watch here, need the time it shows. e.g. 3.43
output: 9.57
